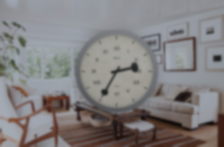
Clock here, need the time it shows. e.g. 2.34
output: 2.35
